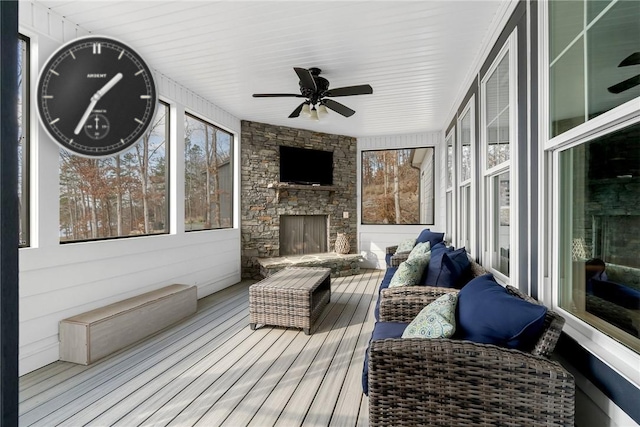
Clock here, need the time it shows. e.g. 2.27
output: 1.35
